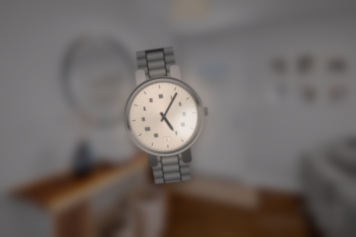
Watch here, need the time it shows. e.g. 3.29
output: 5.06
